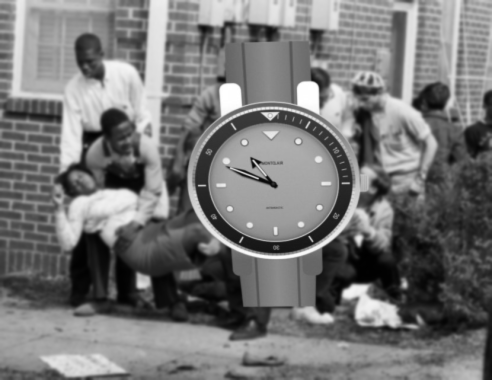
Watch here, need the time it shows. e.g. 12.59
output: 10.49
